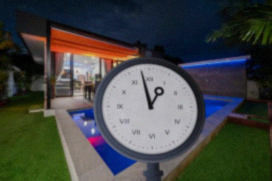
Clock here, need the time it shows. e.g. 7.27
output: 12.58
